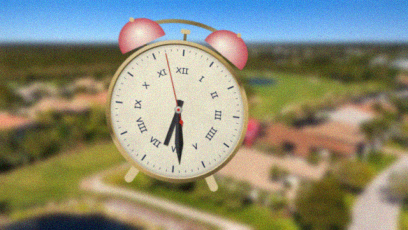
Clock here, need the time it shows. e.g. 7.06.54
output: 6.28.57
